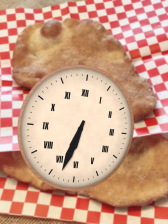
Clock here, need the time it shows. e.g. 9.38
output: 6.33
